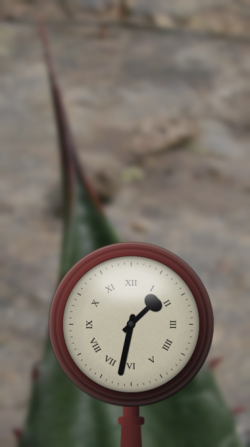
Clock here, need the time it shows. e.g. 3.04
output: 1.32
